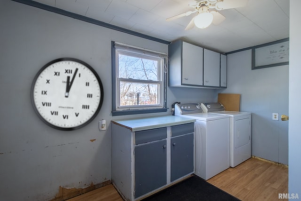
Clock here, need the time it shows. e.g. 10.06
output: 12.03
